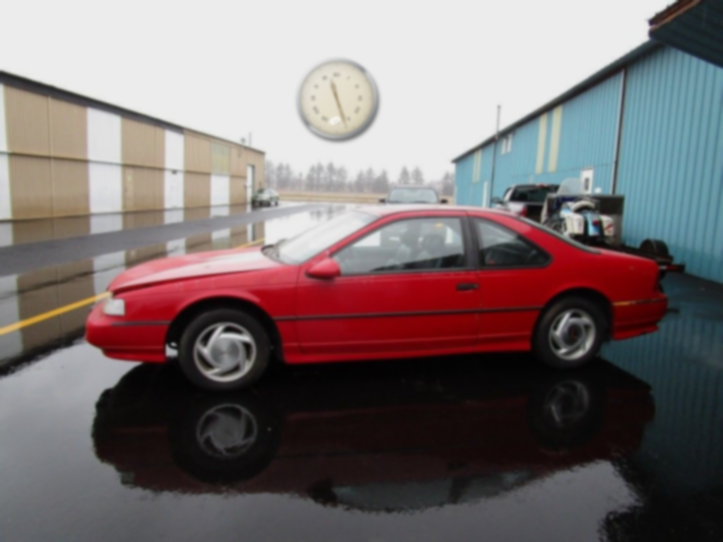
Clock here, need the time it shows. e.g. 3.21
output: 11.27
